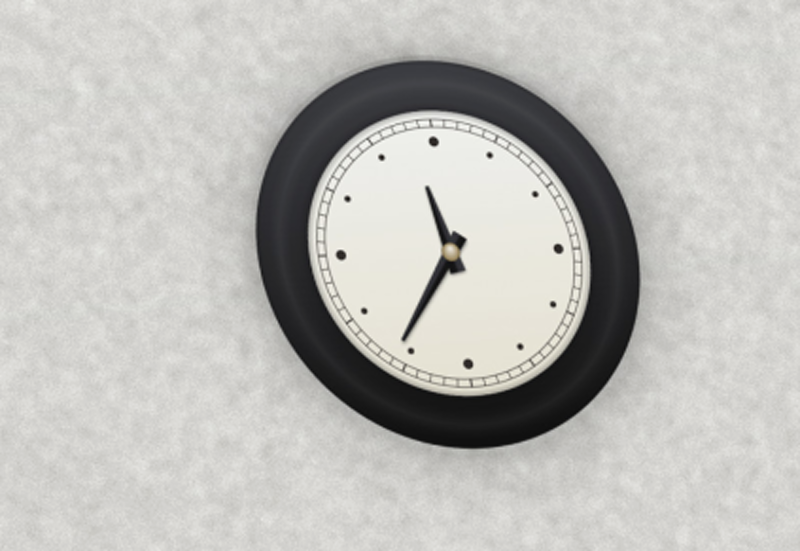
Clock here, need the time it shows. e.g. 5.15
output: 11.36
